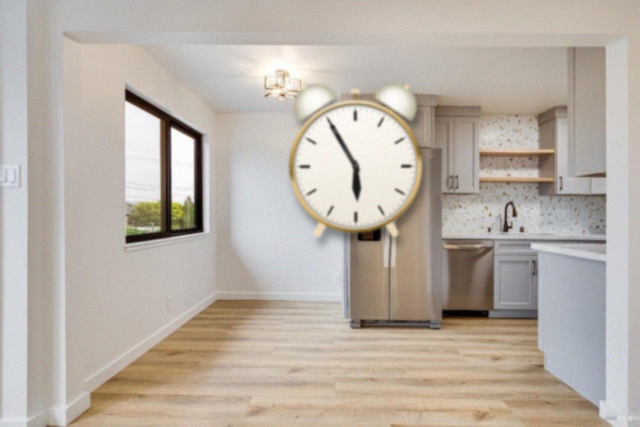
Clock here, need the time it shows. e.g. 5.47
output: 5.55
